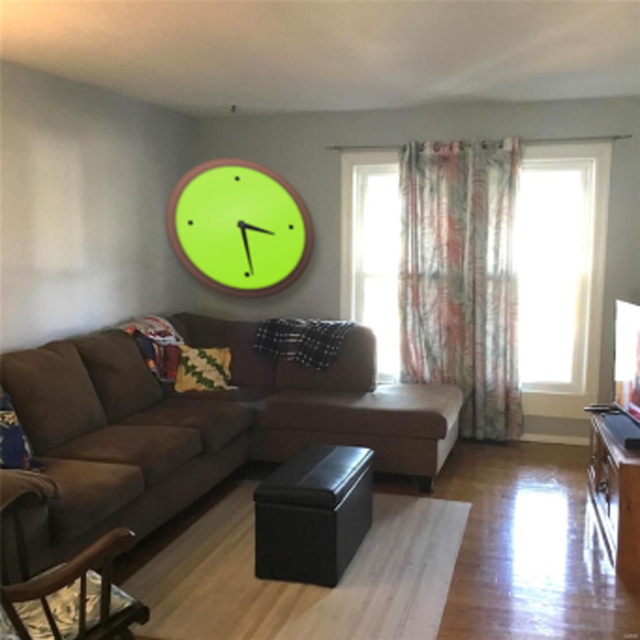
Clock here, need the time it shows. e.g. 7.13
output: 3.29
